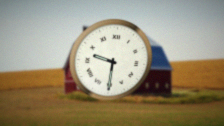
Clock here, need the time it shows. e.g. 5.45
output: 9.30
